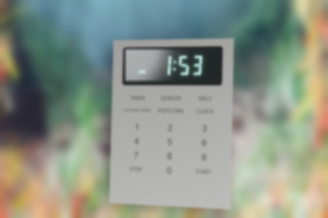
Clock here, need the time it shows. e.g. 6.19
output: 1.53
